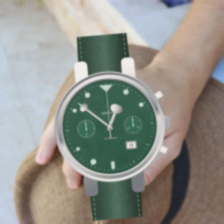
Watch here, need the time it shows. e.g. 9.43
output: 12.52
